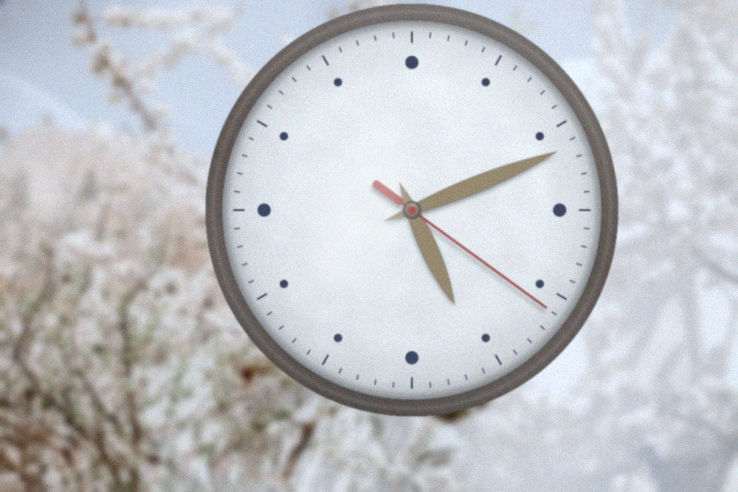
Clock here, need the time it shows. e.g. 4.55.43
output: 5.11.21
